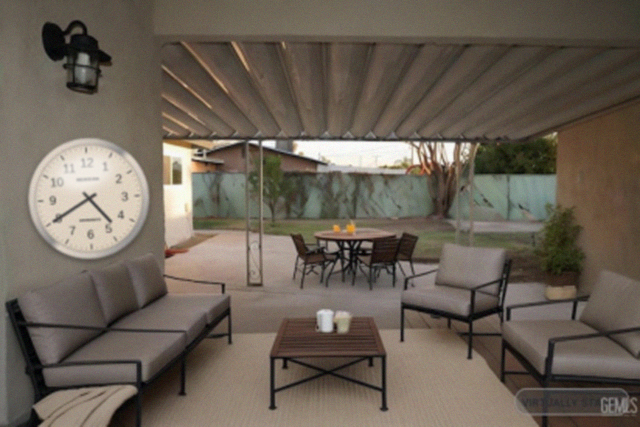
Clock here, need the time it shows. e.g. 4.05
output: 4.40
